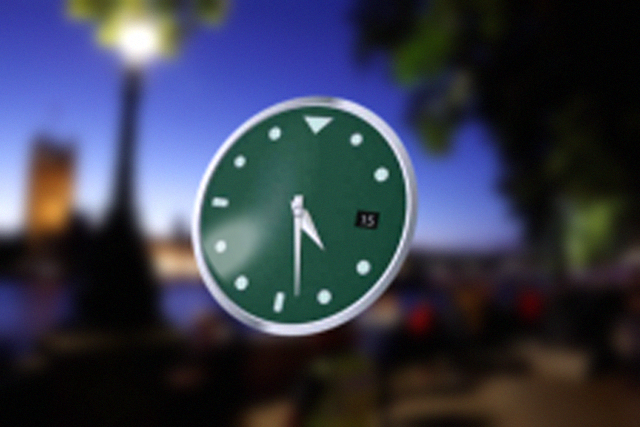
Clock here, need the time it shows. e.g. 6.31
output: 4.28
